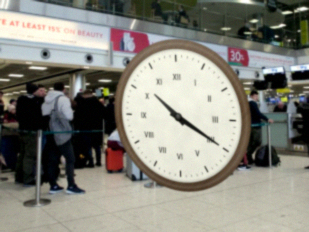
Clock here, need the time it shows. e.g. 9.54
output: 10.20
